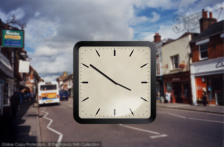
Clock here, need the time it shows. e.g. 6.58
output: 3.51
